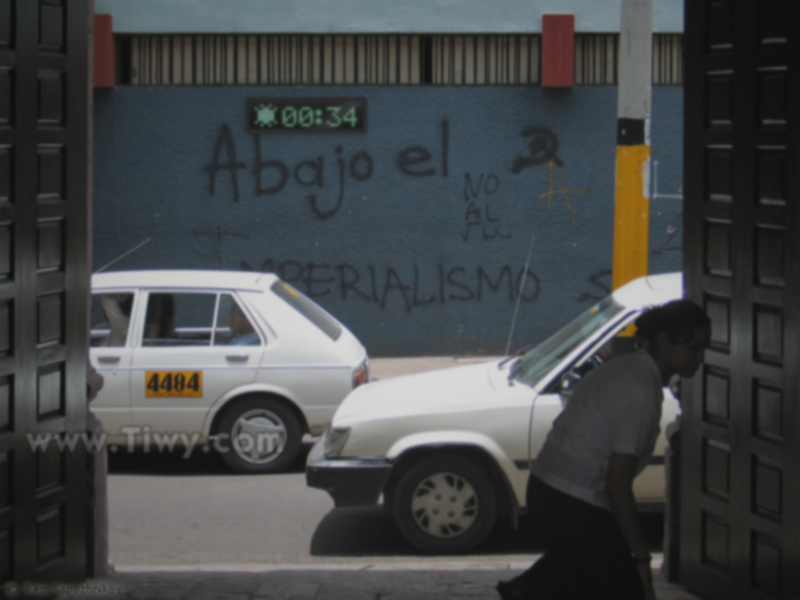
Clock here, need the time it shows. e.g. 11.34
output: 0.34
